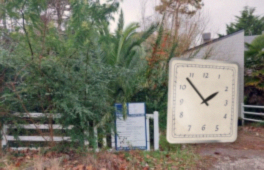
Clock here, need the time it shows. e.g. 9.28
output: 1.53
